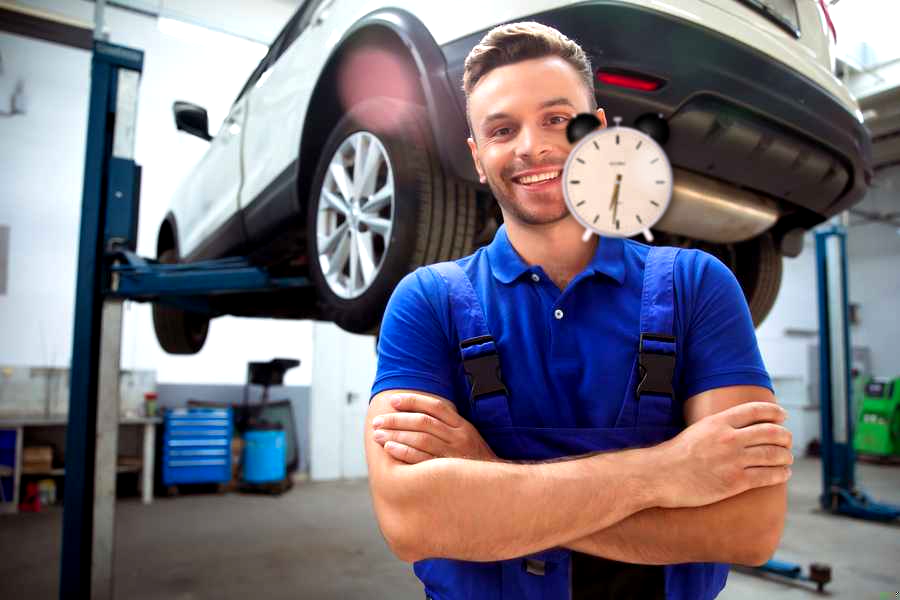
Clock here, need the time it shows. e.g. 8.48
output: 6.31
